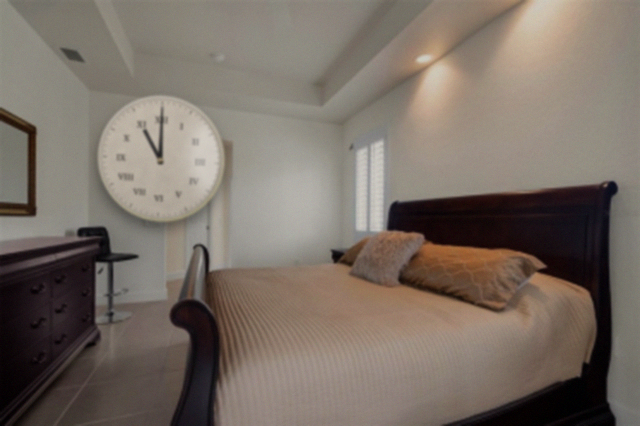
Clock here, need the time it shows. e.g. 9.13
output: 11.00
